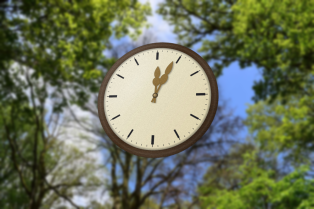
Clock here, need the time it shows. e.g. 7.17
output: 12.04
